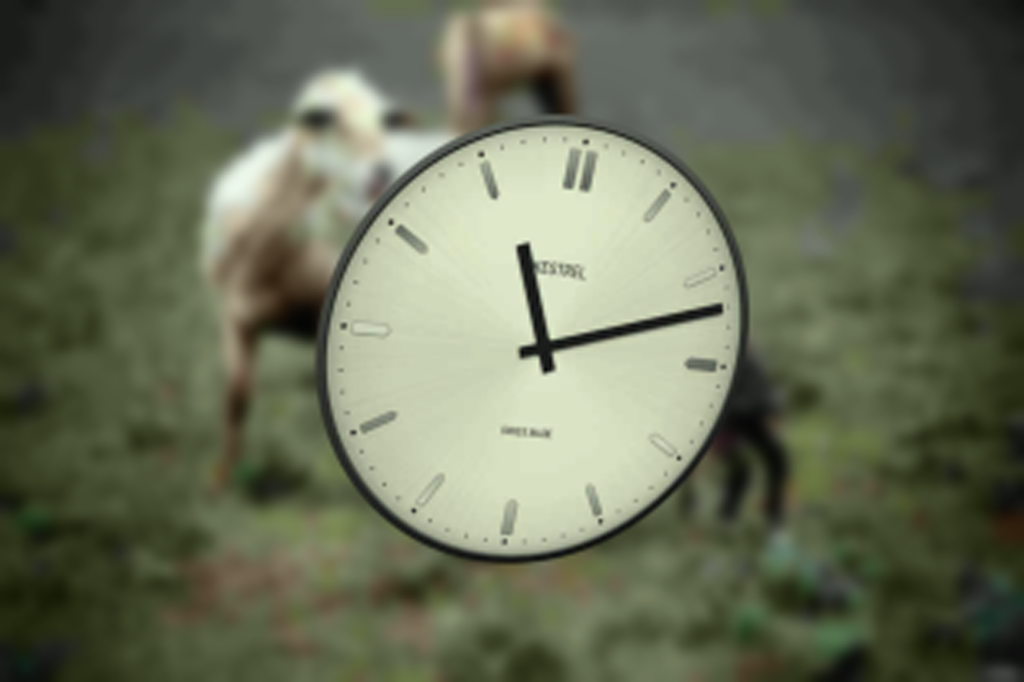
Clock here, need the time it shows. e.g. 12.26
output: 11.12
